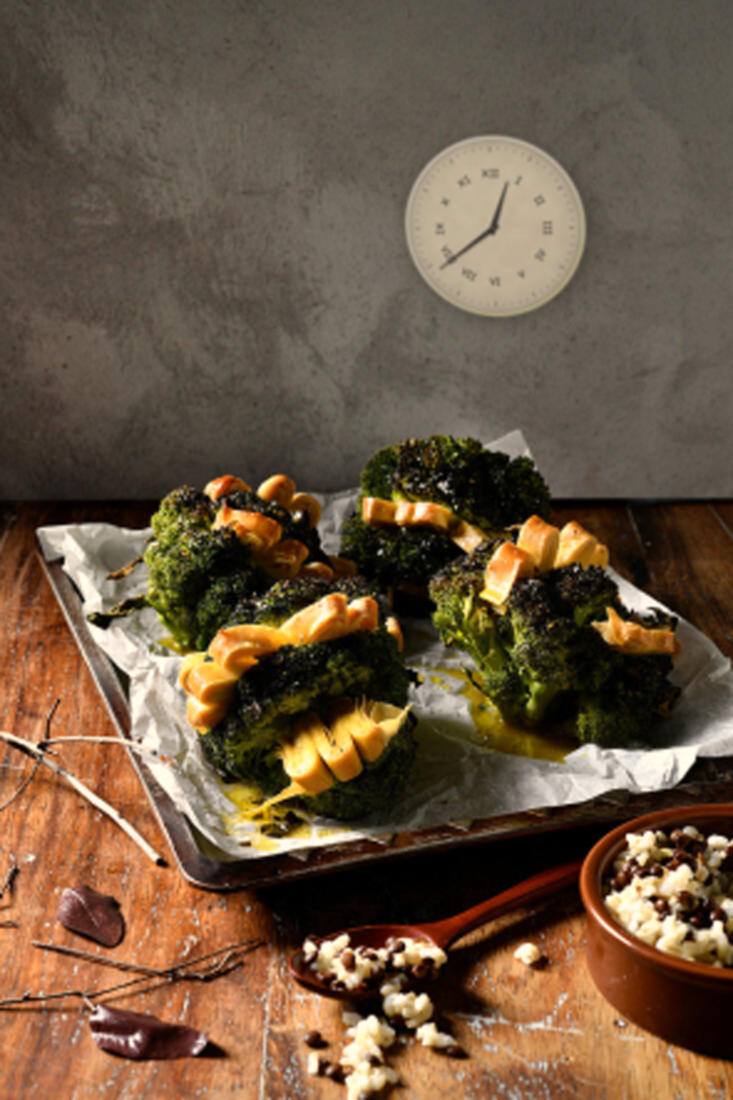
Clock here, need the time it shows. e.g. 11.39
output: 12.39
